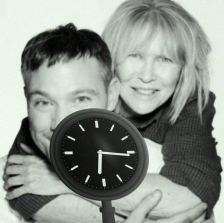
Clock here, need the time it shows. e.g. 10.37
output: 6.16
